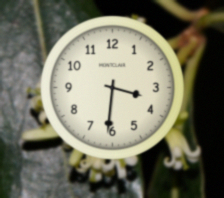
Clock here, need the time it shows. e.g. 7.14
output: 3.31
